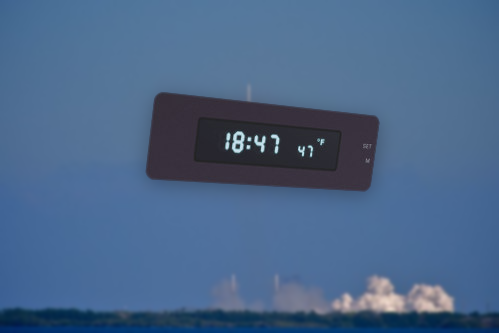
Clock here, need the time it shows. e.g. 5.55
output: 18.47
